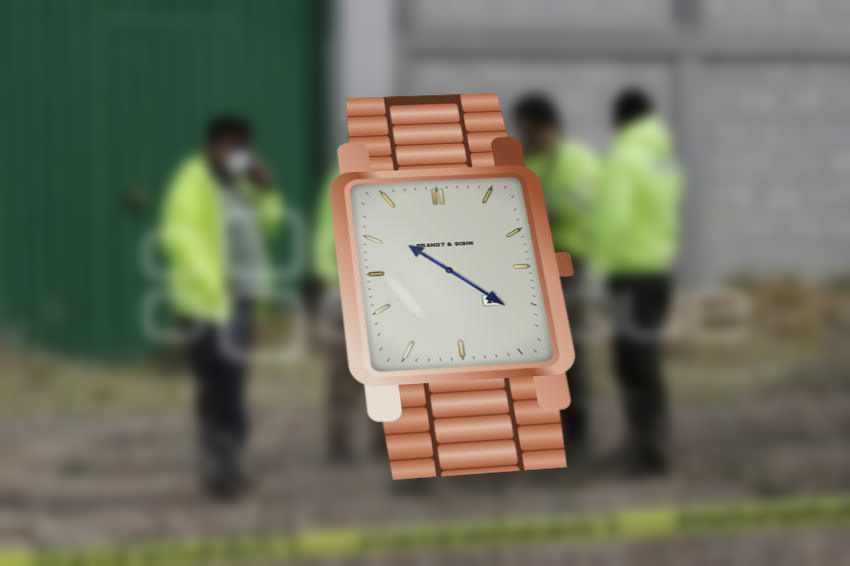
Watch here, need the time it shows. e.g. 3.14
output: 10.22
